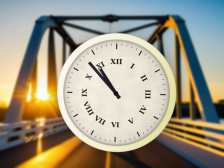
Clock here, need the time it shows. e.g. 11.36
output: 10.53
